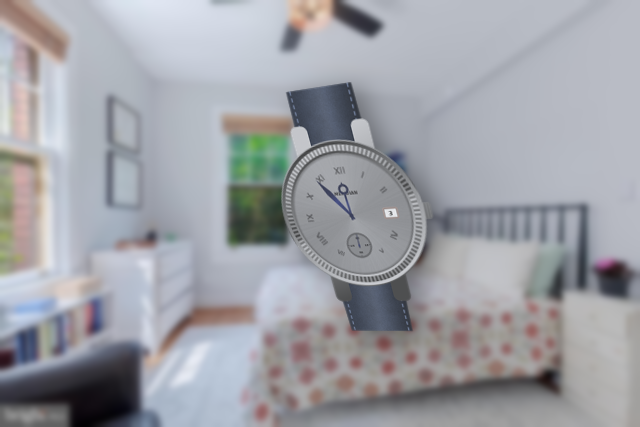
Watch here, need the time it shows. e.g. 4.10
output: 11.54
